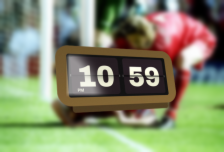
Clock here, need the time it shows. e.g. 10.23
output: 10.59
